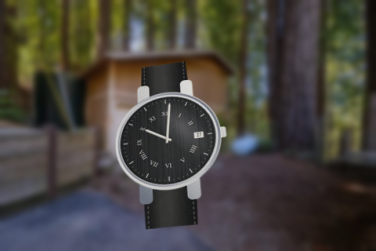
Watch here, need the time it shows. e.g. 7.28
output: 10.01
